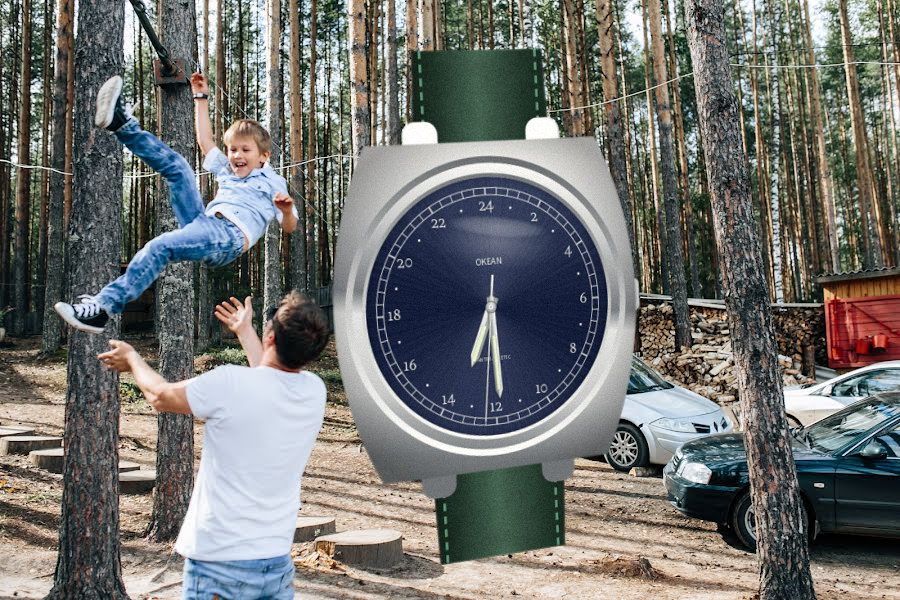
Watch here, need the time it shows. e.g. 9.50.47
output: 13.29.31
